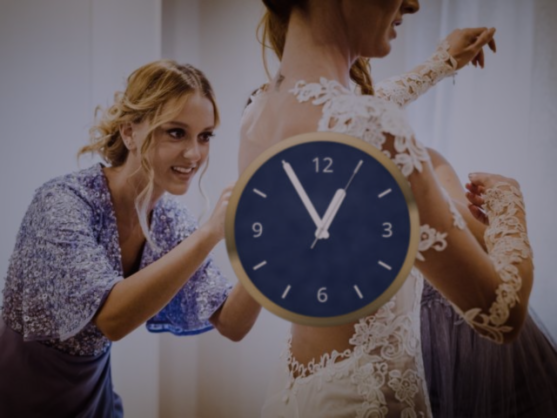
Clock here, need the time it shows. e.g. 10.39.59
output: 12.55.05
